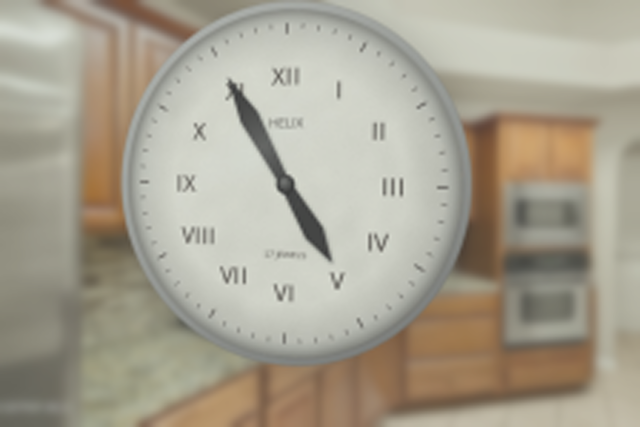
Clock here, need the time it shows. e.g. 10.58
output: 4.55
